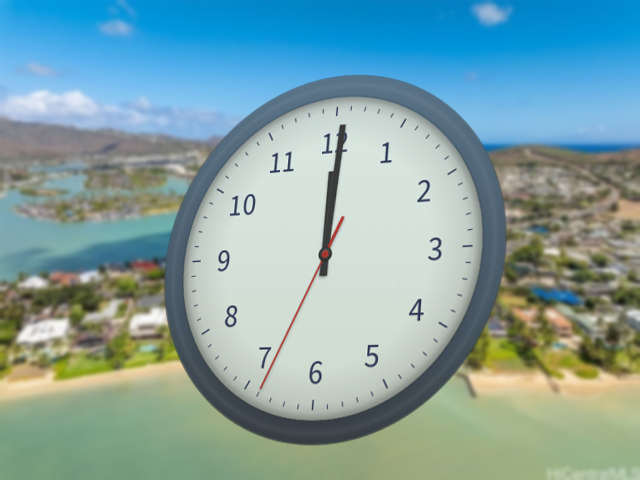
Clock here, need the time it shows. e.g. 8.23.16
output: 12.00.34
